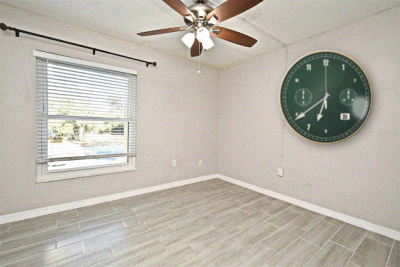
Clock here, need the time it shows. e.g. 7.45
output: 6.39
